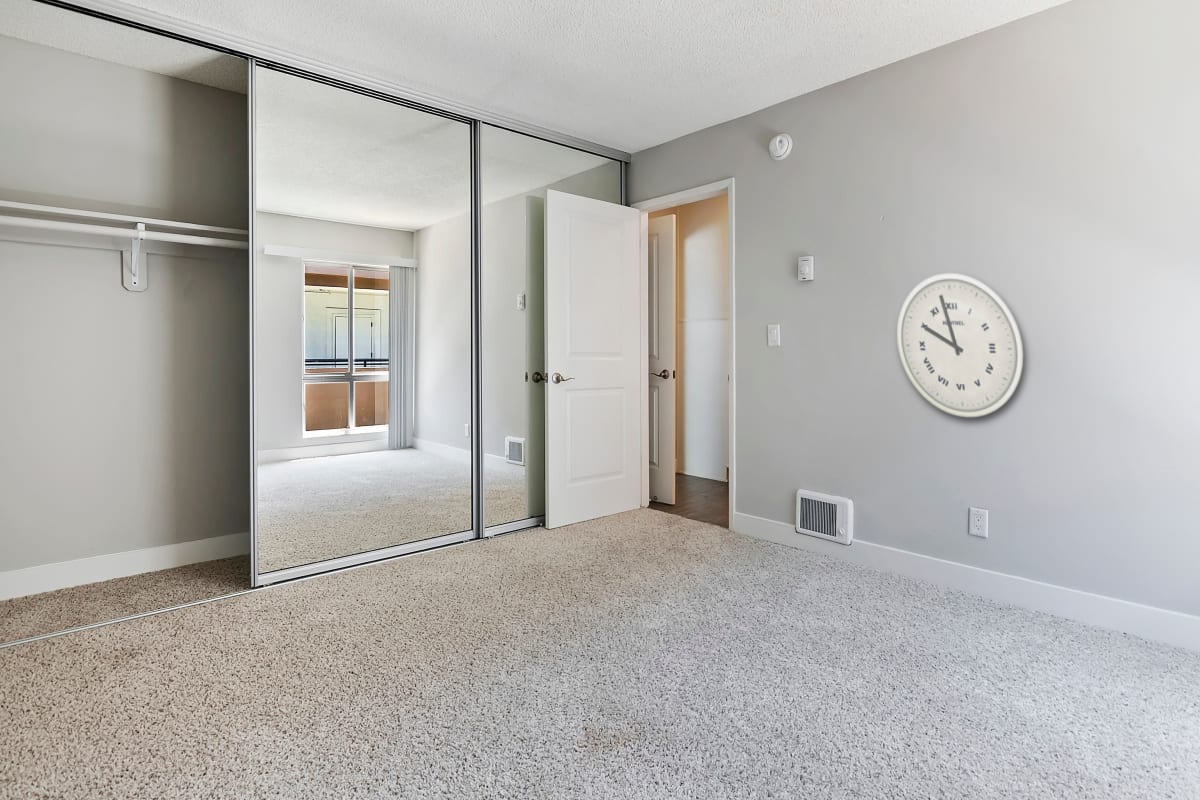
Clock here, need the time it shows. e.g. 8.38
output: 9.58
